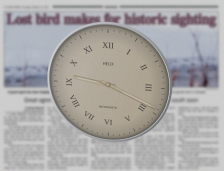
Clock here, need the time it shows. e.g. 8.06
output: 9.19
